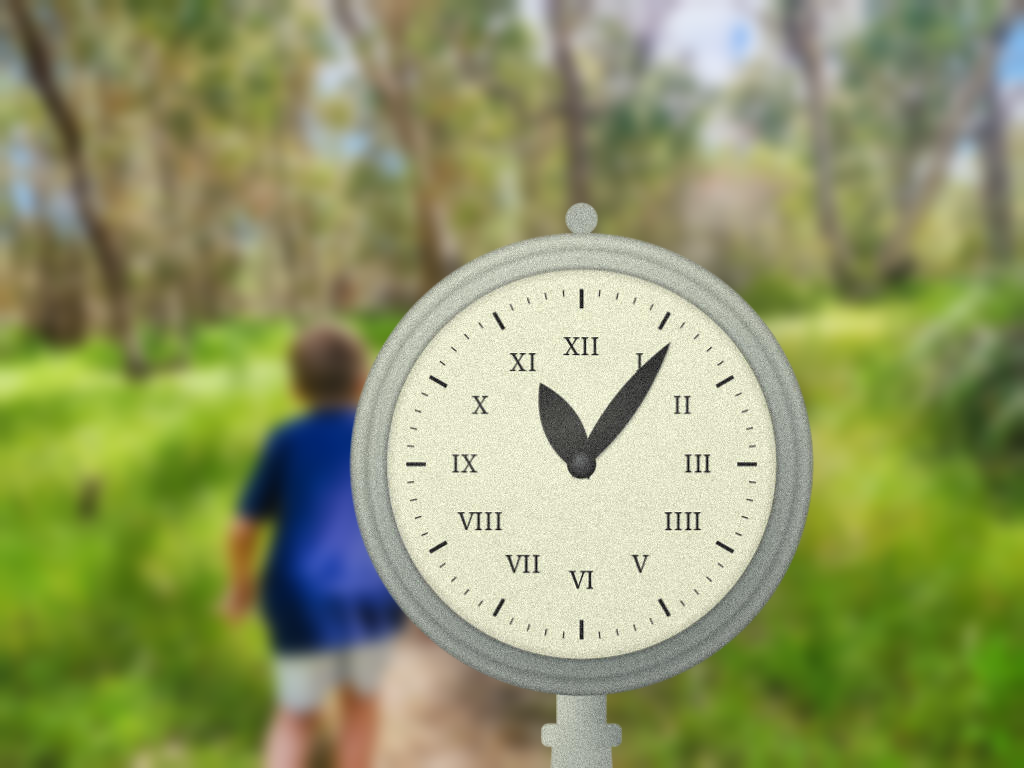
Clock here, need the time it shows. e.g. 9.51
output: 11.06
